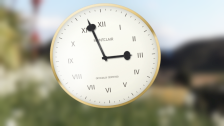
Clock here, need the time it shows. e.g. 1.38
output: 2.57
